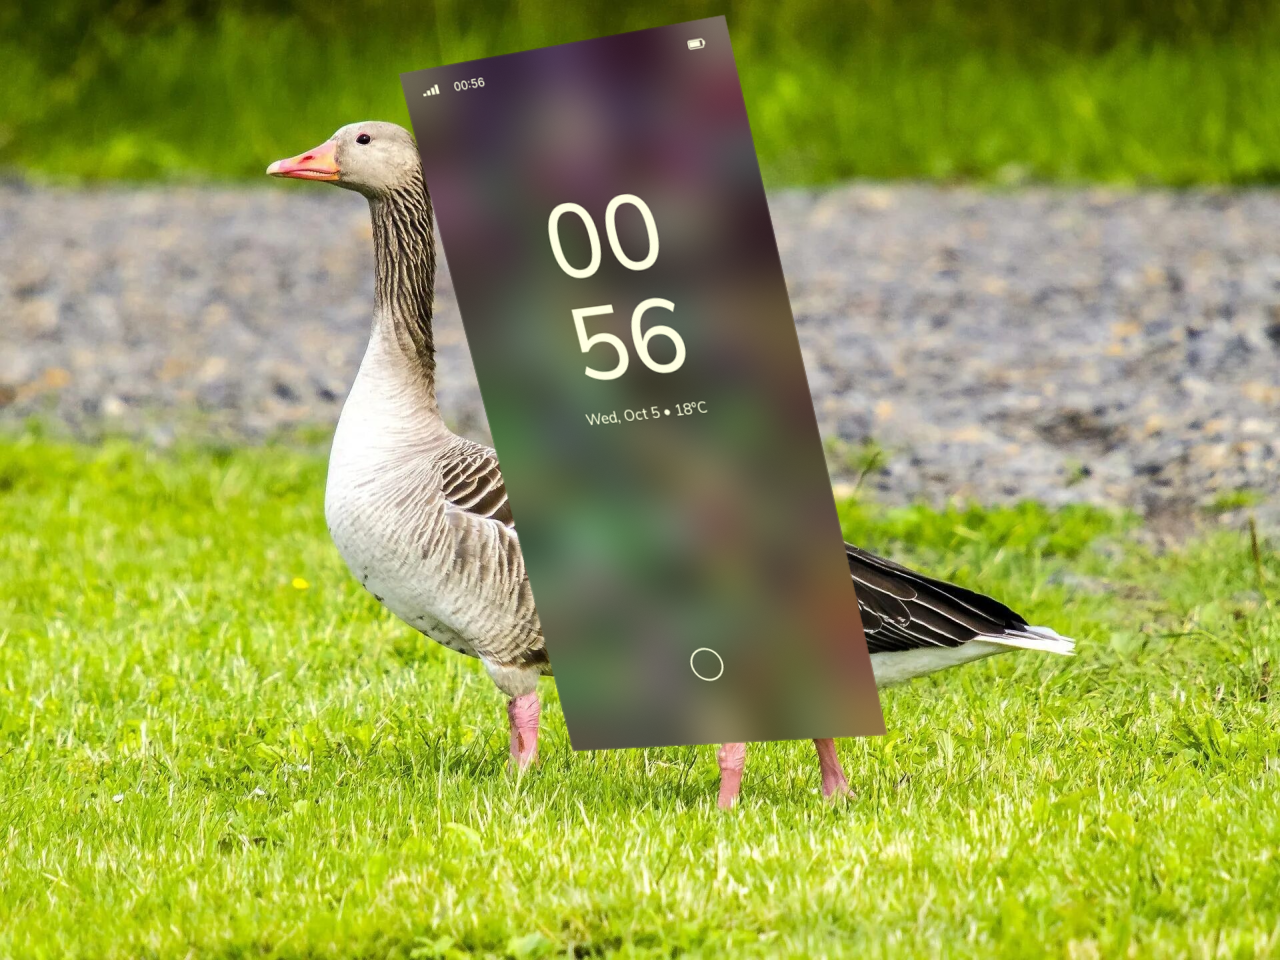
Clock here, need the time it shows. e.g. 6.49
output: 0.56
